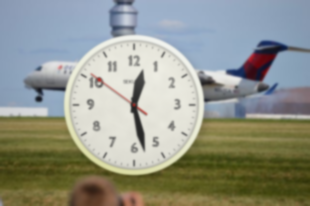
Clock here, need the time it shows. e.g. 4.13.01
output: 12.27.51
